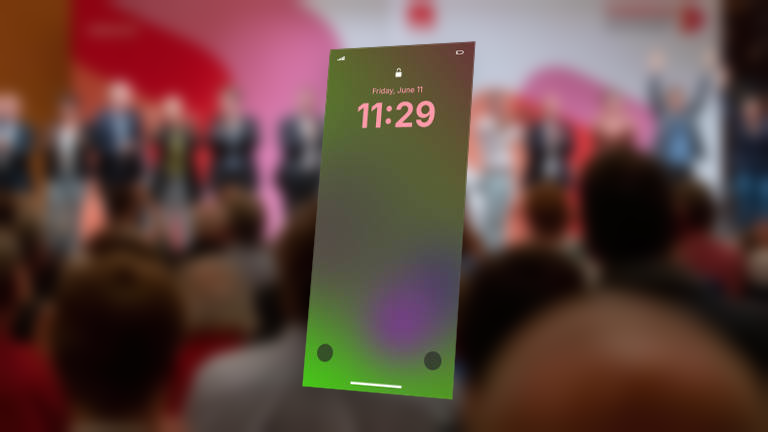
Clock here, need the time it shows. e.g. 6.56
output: 11.29
